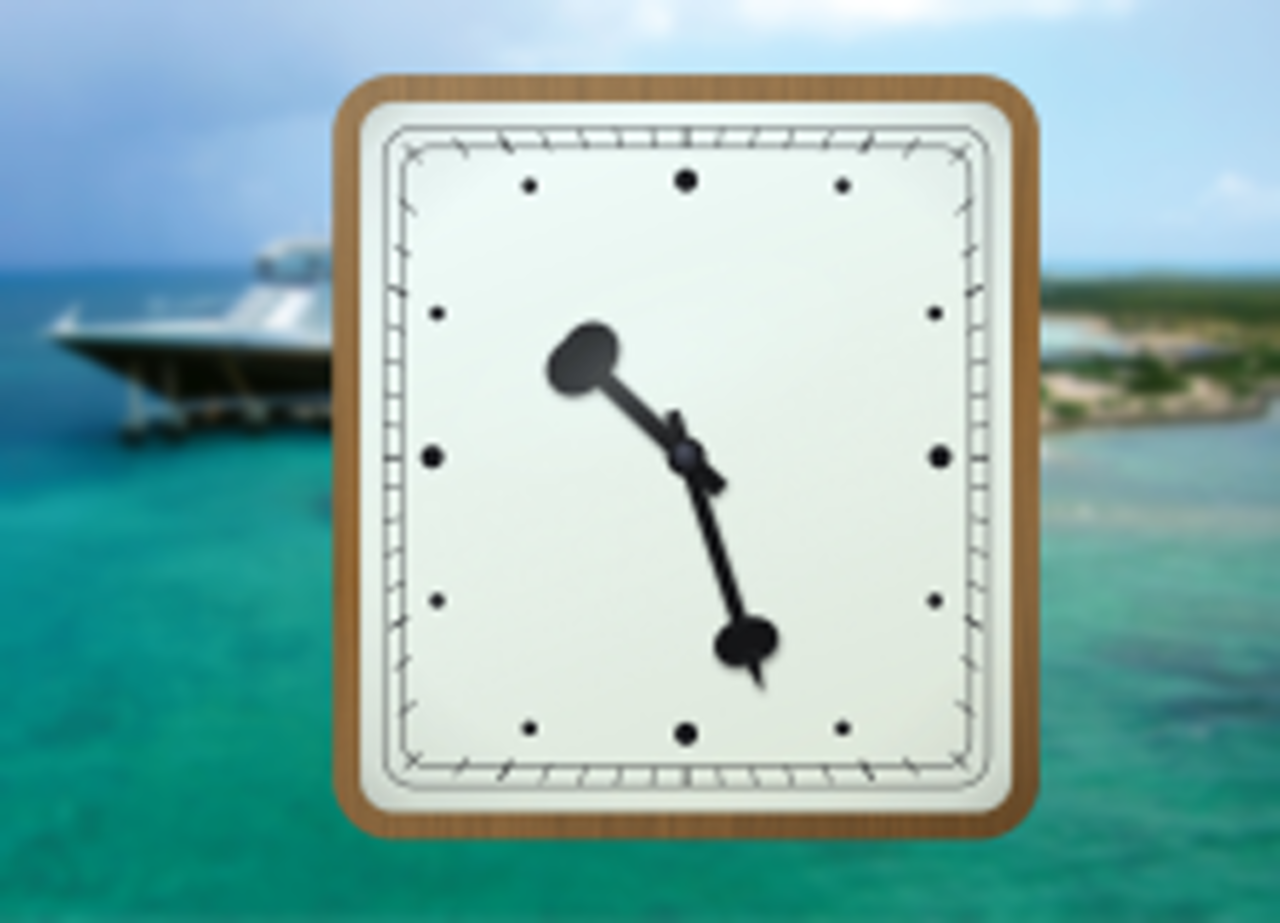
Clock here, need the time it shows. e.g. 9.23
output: 10.27
